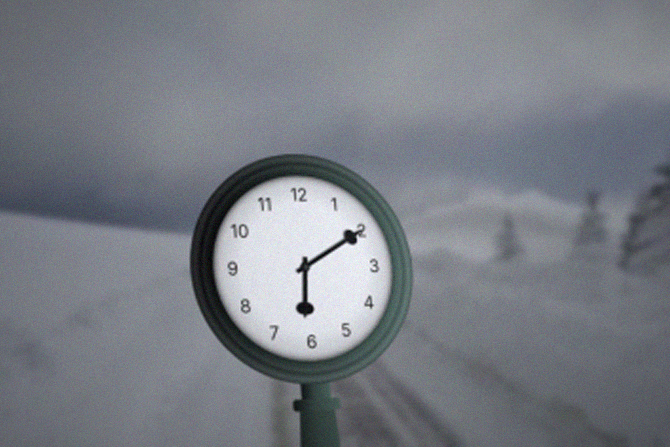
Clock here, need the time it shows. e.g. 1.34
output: 6.10
